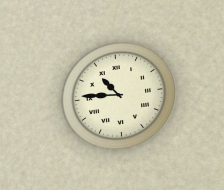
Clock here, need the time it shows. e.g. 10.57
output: 10.46
